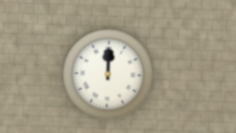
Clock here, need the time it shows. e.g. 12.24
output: 12.00
